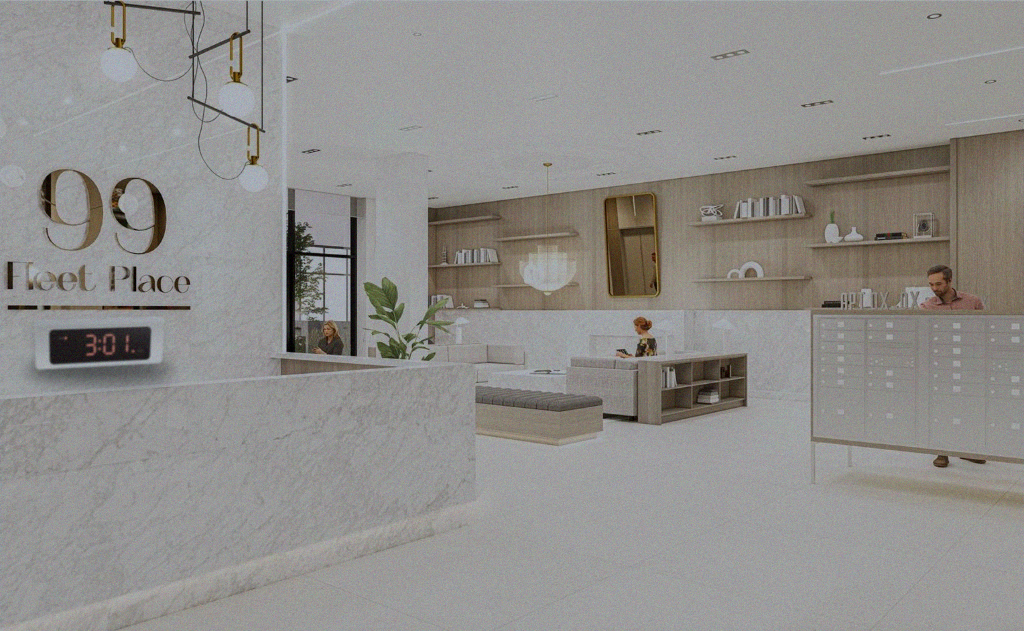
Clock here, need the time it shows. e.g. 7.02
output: 3.01
